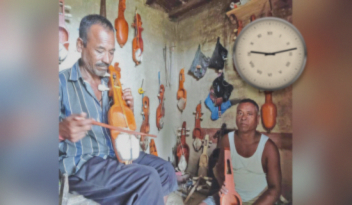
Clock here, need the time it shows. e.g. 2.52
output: 9.13
